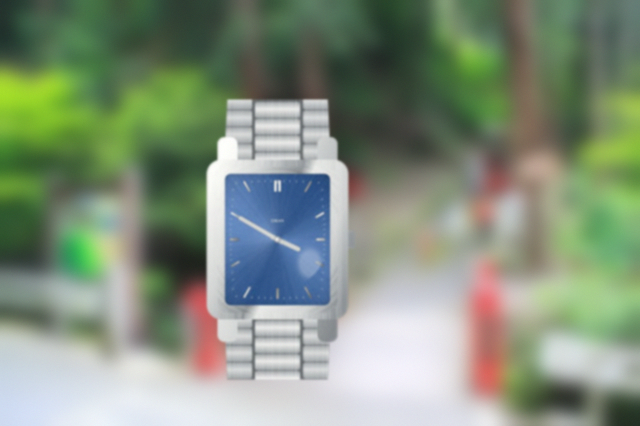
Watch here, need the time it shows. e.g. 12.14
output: 3.50
